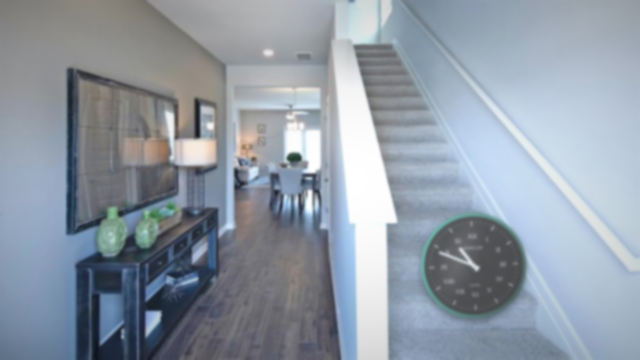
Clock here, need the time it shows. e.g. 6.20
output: 10.49
